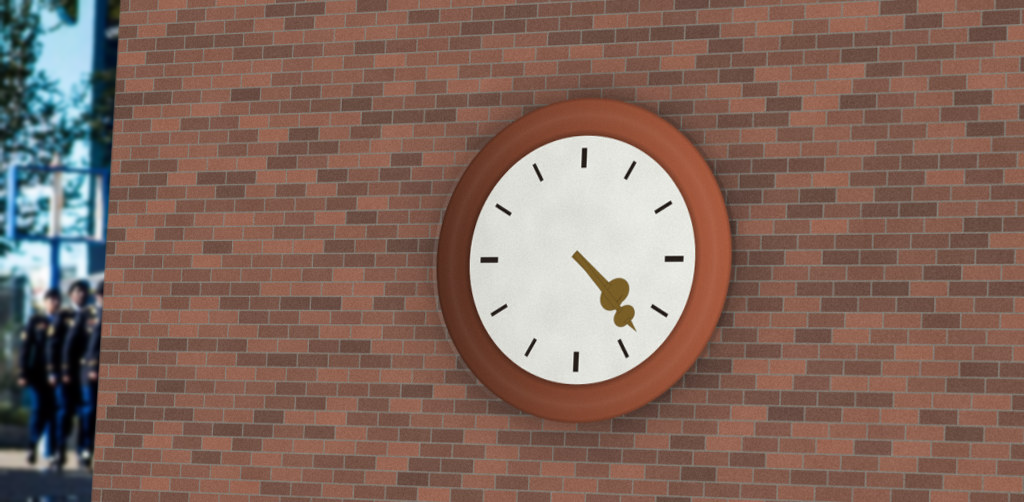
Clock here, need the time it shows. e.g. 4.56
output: 4.23
